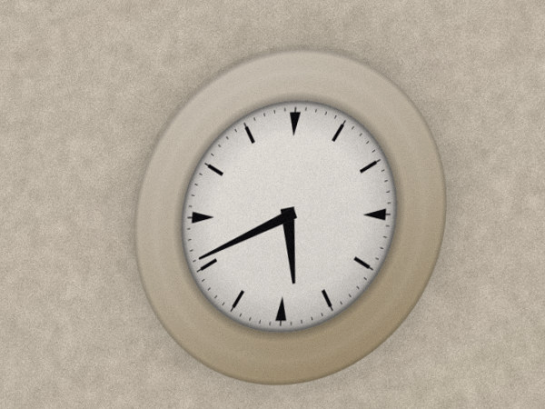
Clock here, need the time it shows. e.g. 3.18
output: 5.41
